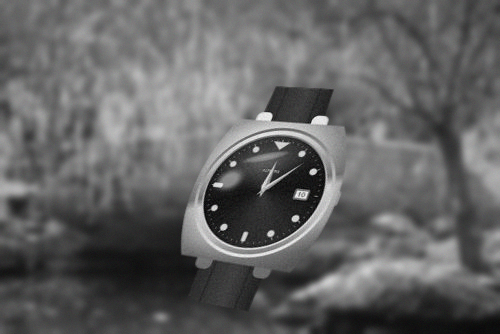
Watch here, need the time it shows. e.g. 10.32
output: 12.07
